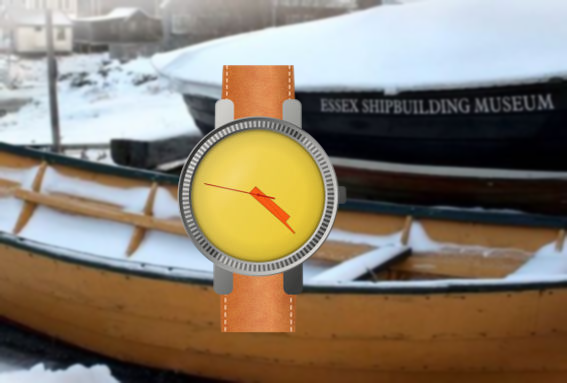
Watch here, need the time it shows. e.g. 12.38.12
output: 4.22.47
